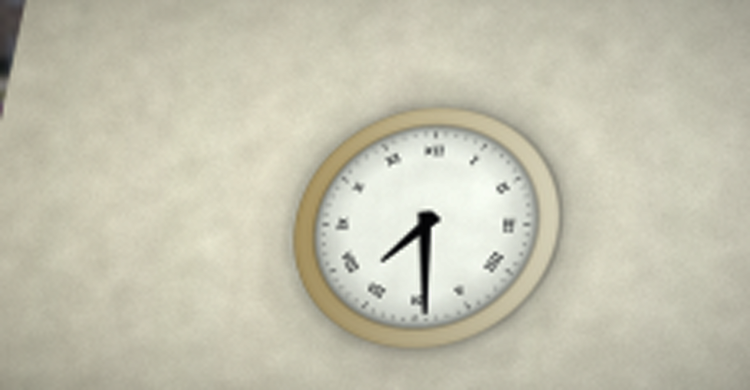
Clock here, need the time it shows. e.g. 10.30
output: 7.29
